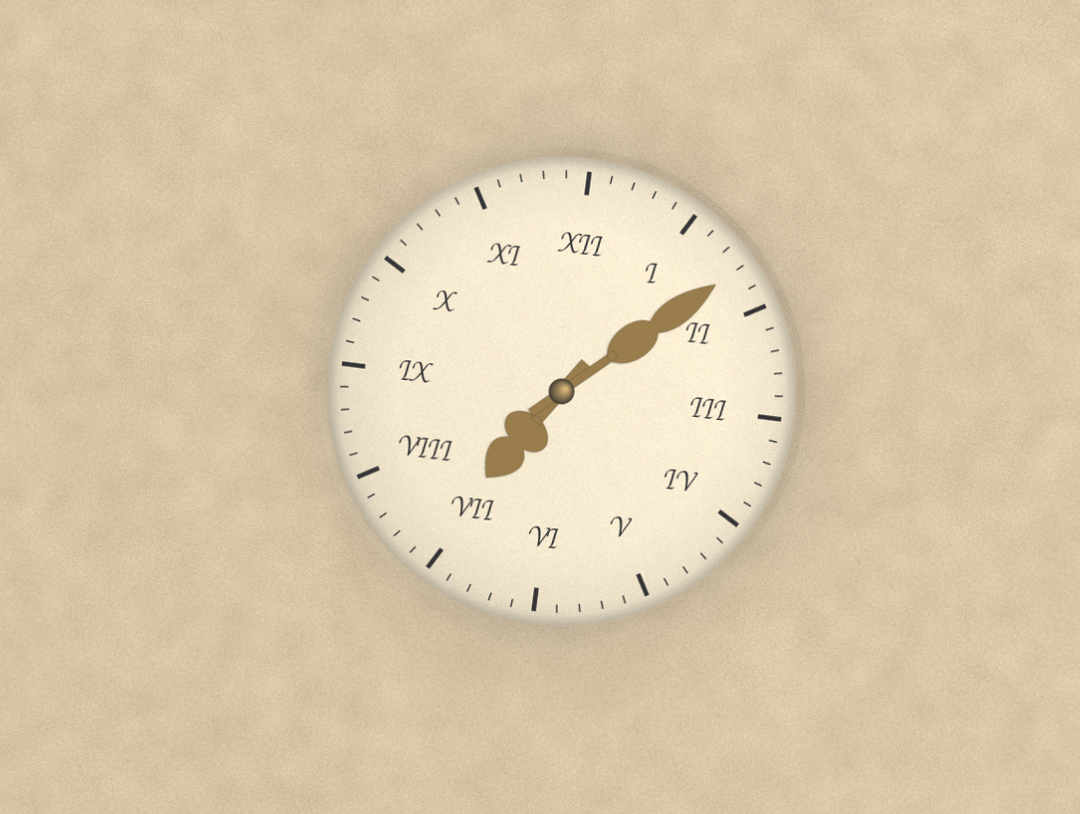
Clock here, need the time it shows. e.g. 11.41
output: 7.08
